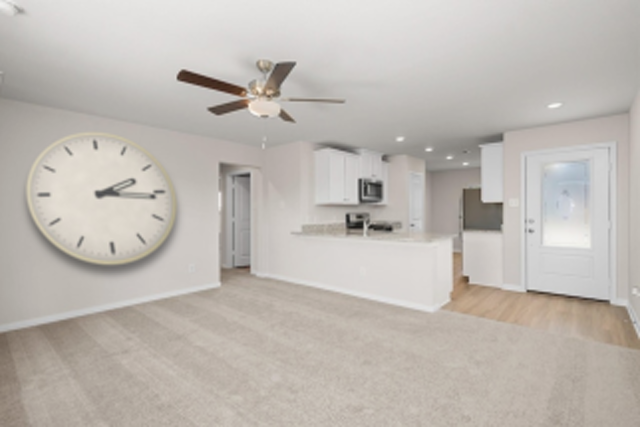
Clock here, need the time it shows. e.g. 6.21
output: 2.16
